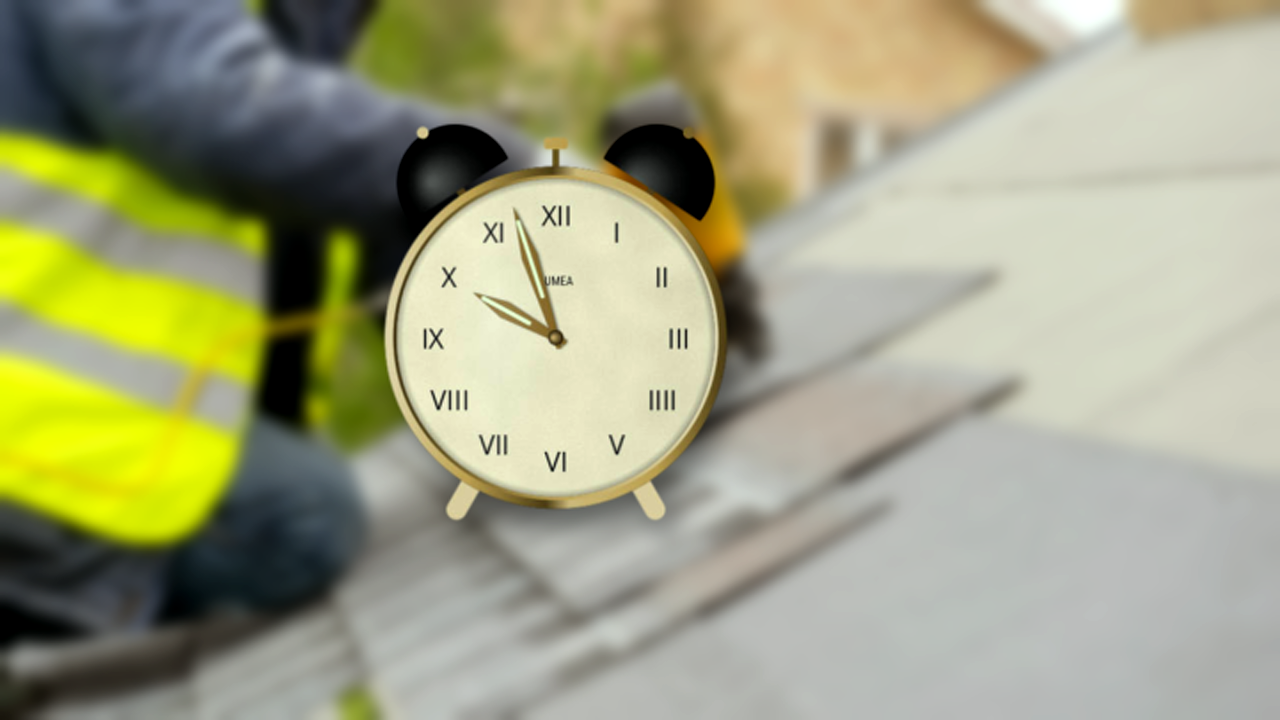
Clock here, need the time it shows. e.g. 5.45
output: 9.57
